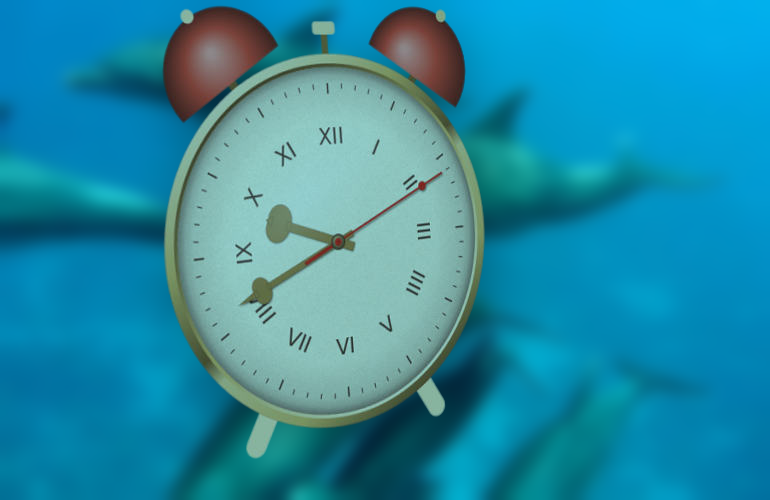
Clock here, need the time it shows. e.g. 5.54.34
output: 9.41.11
